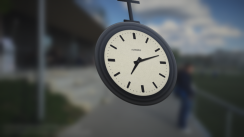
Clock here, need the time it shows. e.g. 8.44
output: 7.12
